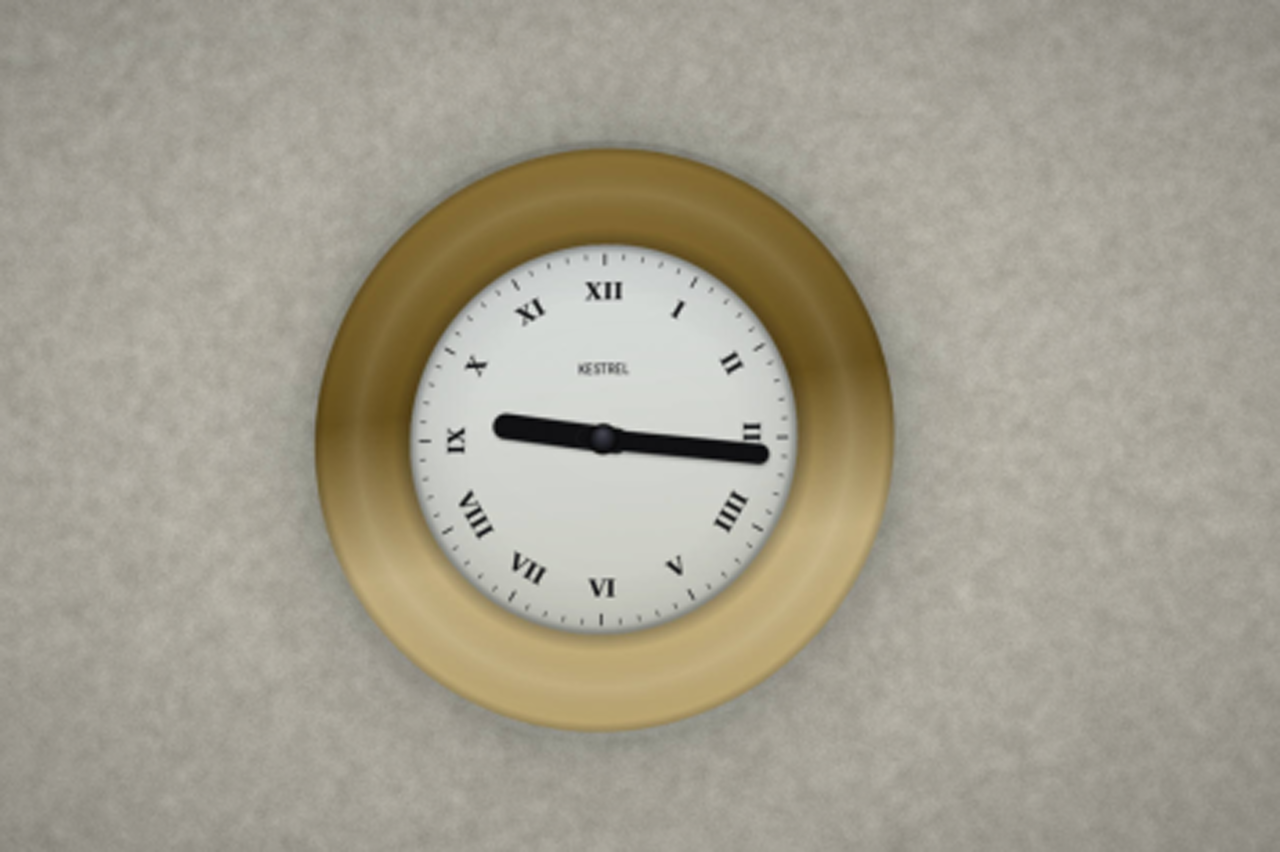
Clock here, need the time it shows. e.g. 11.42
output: 9.16
